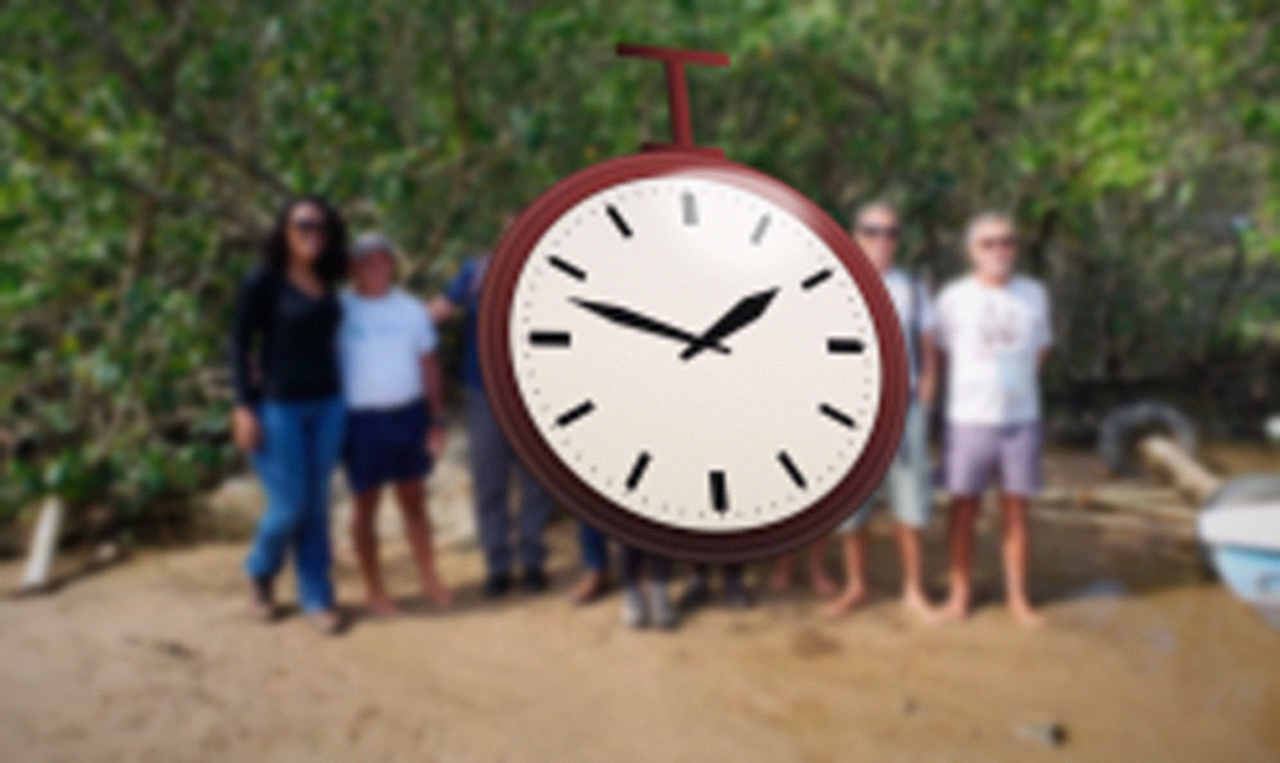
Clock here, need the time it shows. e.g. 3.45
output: 1.48
